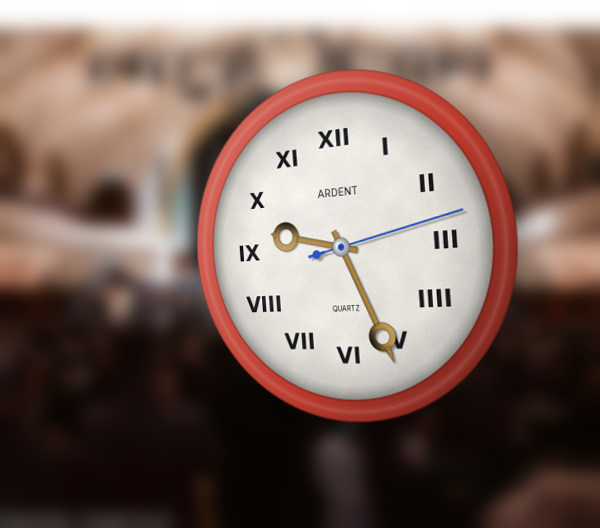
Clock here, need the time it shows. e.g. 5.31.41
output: 9.26.13
